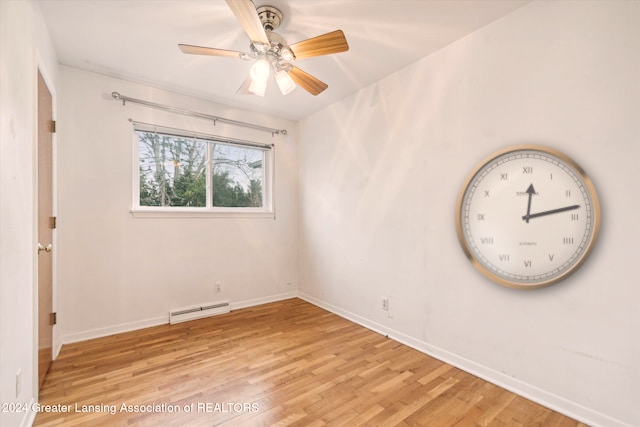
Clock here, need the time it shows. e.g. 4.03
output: 12.13
